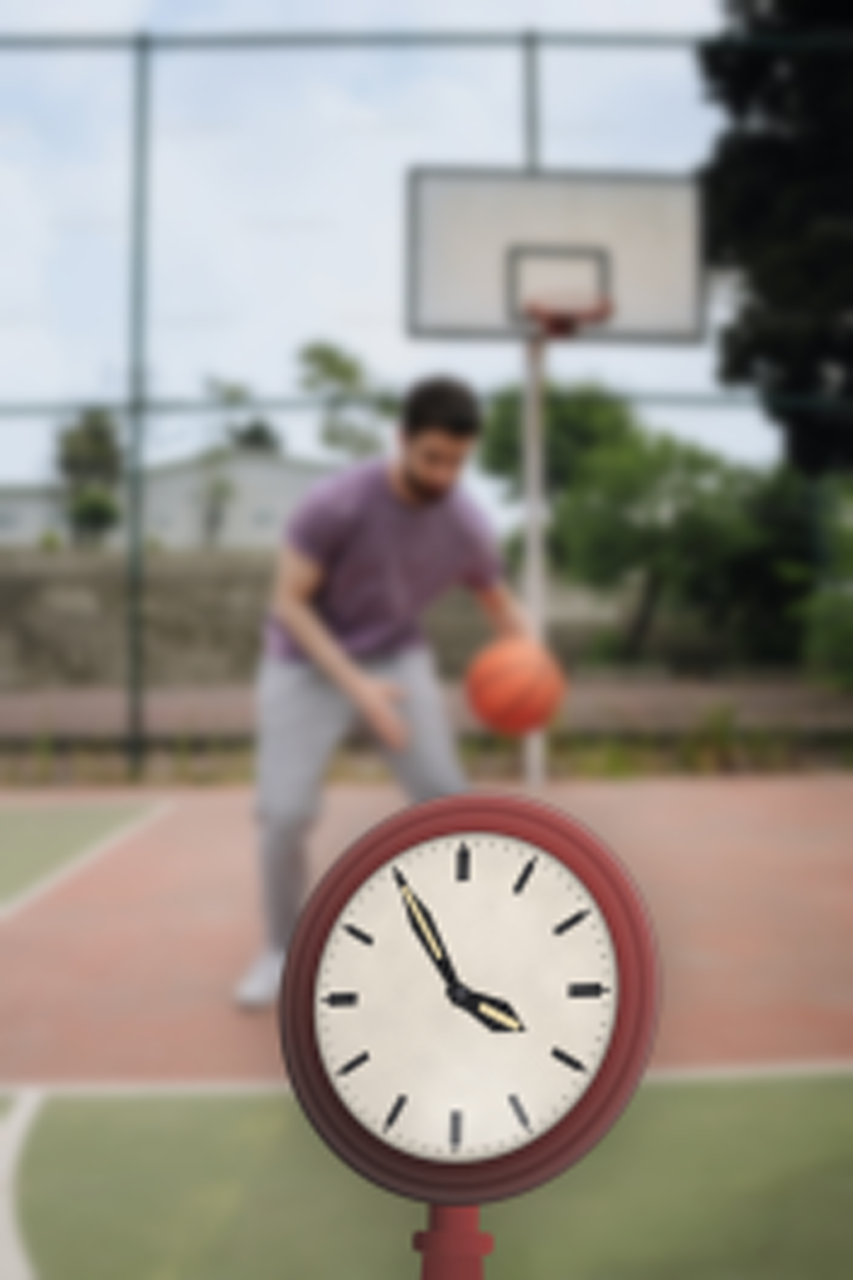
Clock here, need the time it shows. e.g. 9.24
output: 3.55
